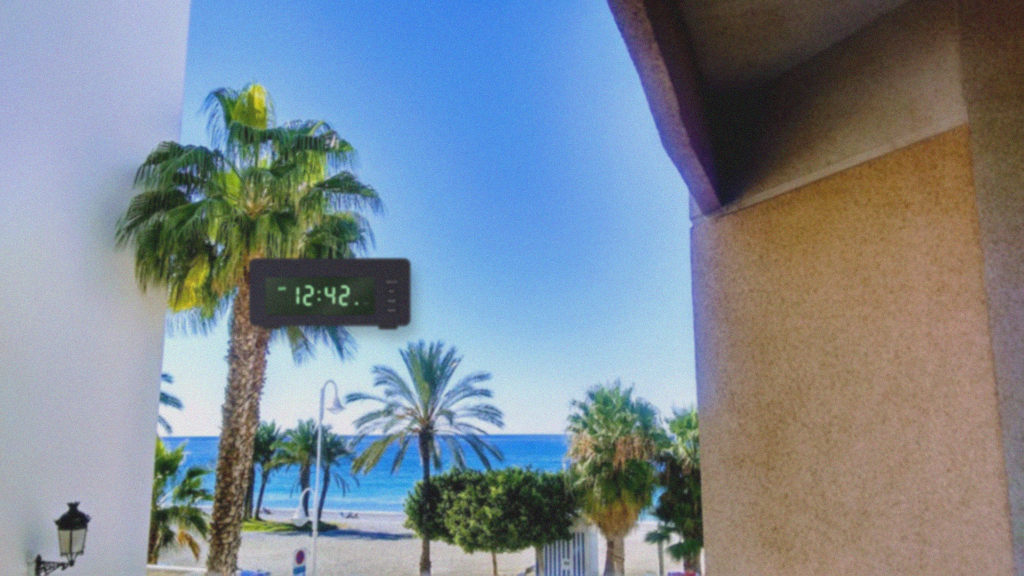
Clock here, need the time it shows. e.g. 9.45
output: 12.42
